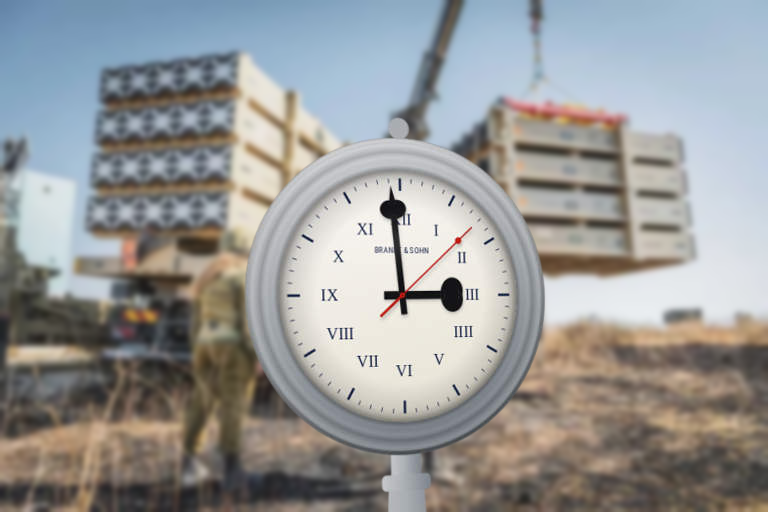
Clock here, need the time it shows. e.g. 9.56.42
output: 2.59.08
